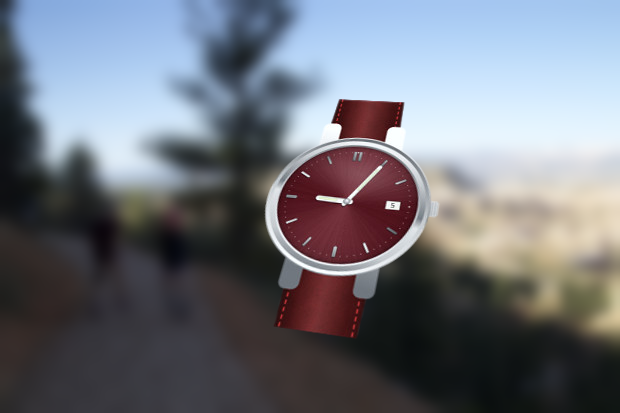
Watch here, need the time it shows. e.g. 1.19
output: 9.05
